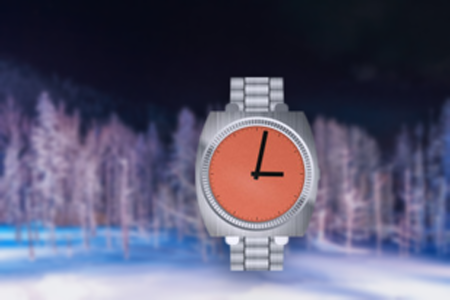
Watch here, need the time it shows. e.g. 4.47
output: 3.02
